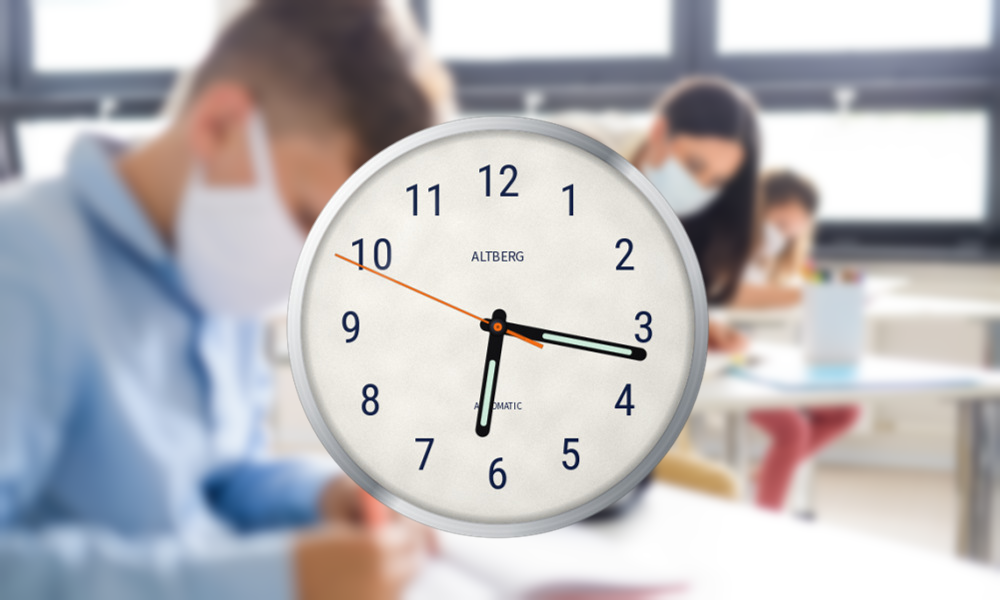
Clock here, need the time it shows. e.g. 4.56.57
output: 6.16.49
